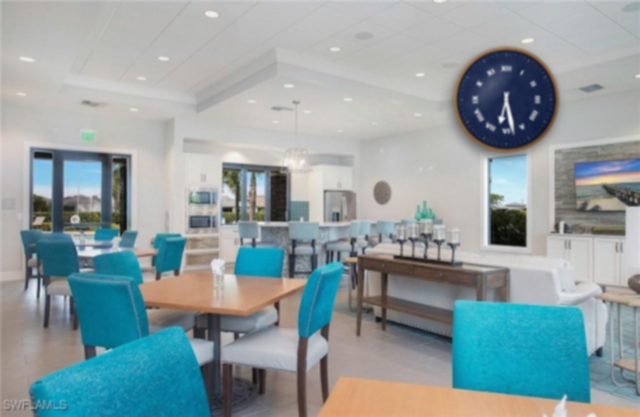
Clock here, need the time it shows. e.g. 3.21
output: 6.28
